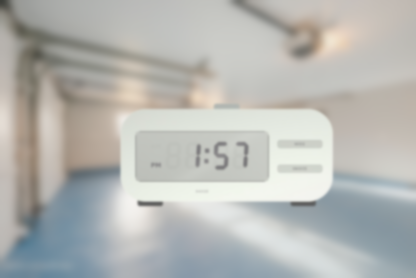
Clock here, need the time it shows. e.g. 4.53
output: 1.57
